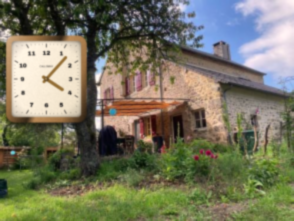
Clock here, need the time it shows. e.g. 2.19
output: 4.07
